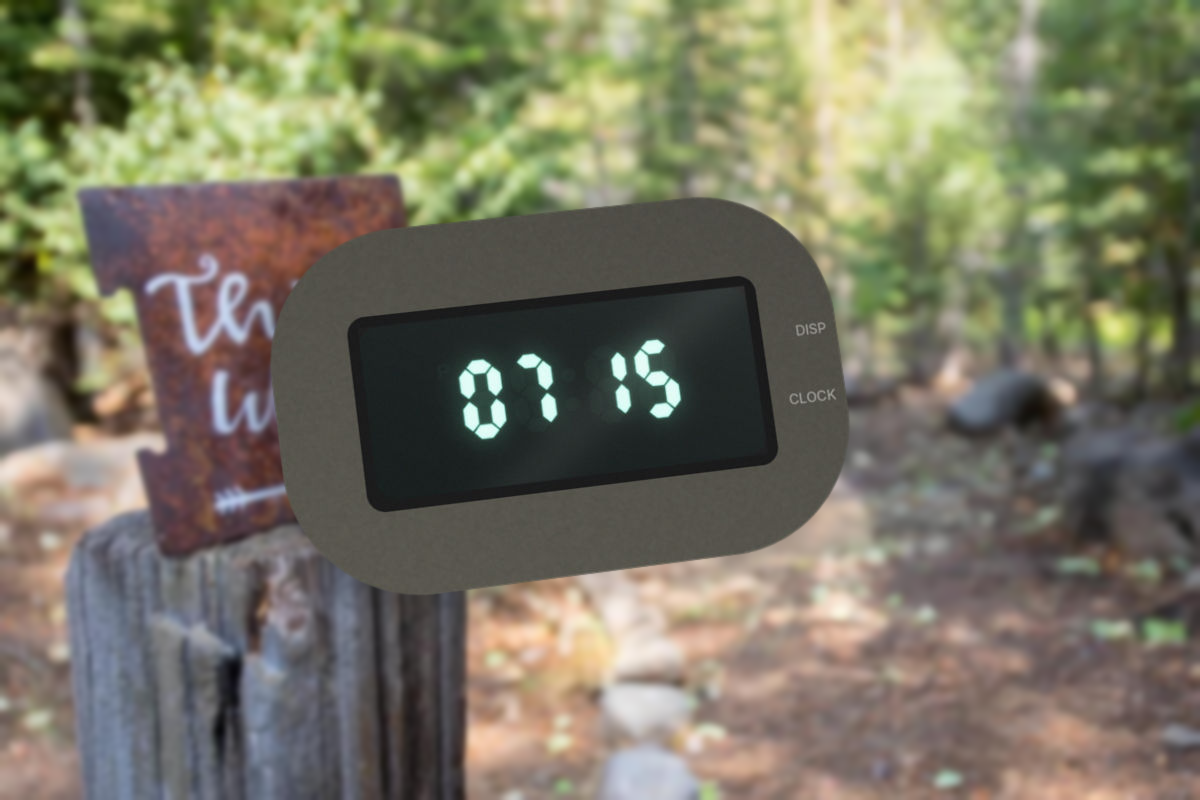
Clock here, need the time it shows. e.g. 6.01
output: 7.15
